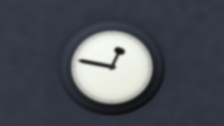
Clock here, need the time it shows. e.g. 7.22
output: 12.47
